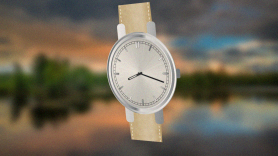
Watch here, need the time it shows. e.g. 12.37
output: 8.18
